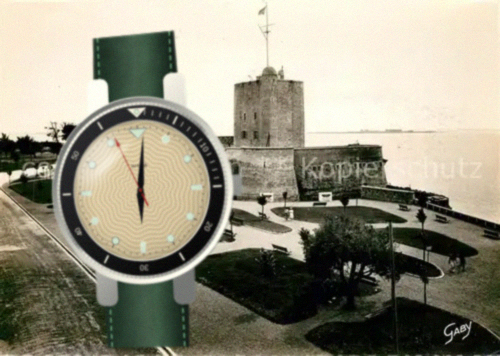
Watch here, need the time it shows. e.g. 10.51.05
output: 6.00.56
